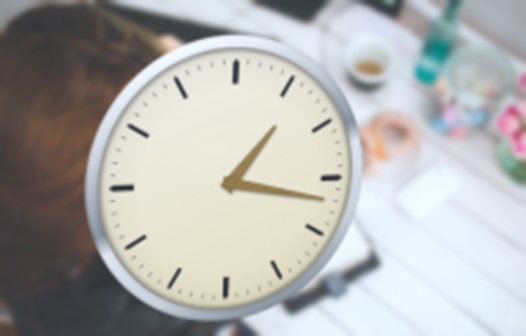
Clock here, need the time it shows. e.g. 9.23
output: 1.17
